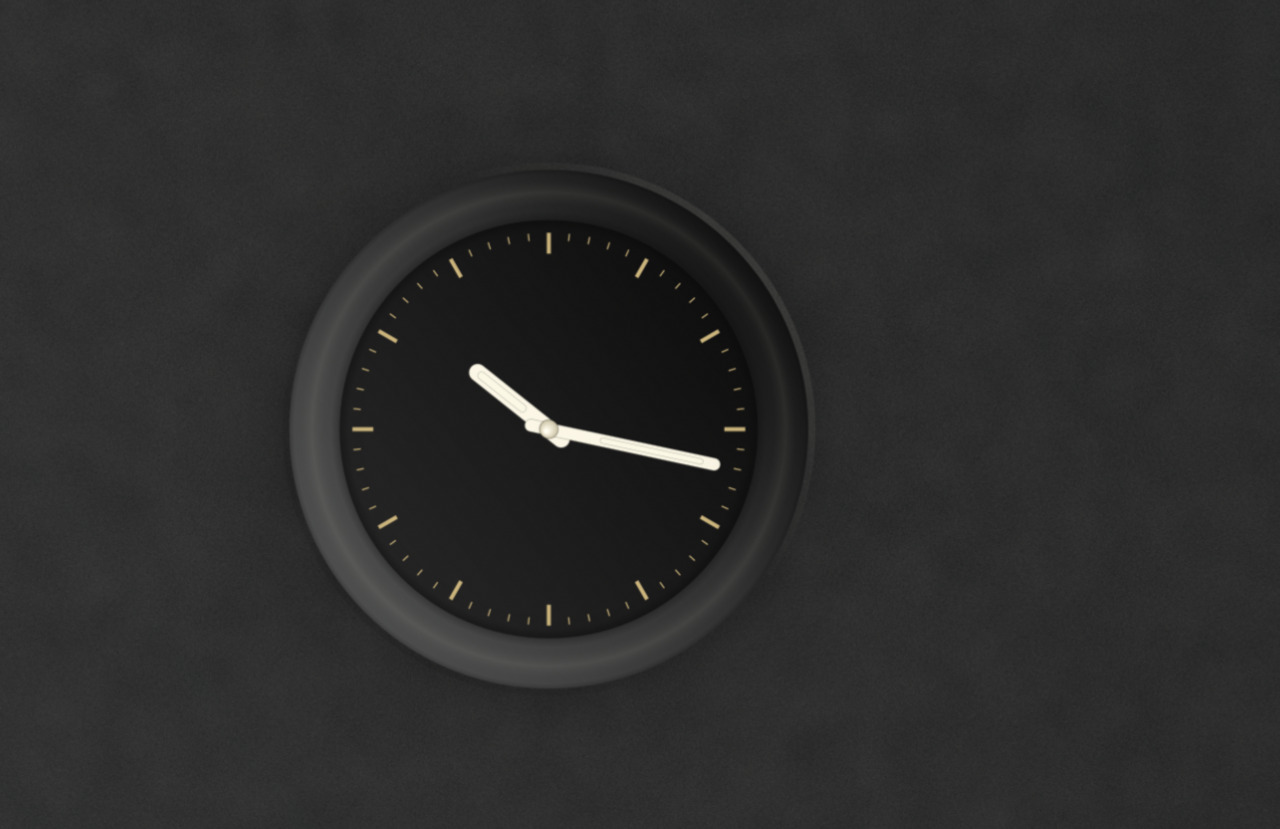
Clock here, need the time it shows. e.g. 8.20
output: 10.17
